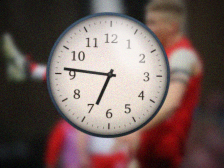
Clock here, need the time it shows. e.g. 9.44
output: 6.46
